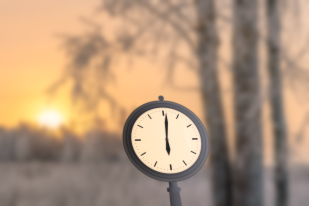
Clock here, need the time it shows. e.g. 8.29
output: 6.01
